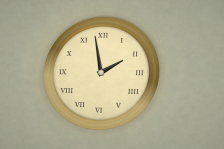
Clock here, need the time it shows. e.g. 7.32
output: 1.58
